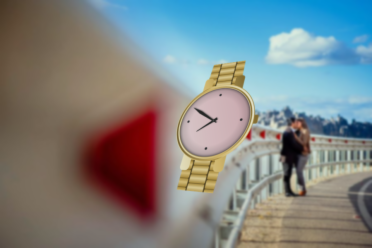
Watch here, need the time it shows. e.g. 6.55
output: 7.50
